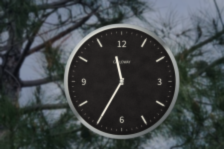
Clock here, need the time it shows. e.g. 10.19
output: 11.35
